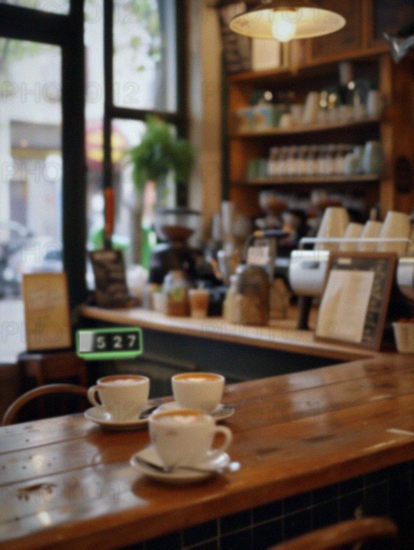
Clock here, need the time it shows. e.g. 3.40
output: 5.27
